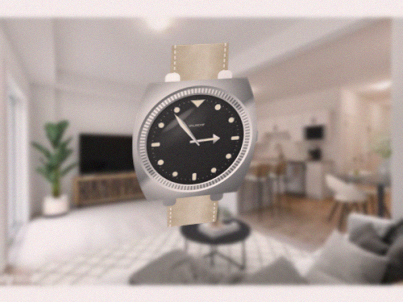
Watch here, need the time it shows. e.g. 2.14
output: 2.54
